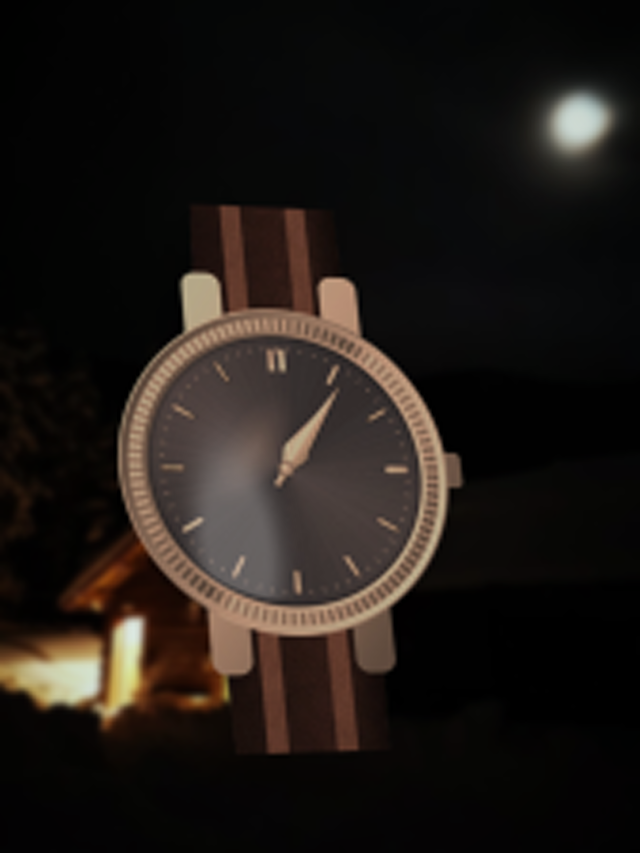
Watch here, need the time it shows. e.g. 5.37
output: 1.06
